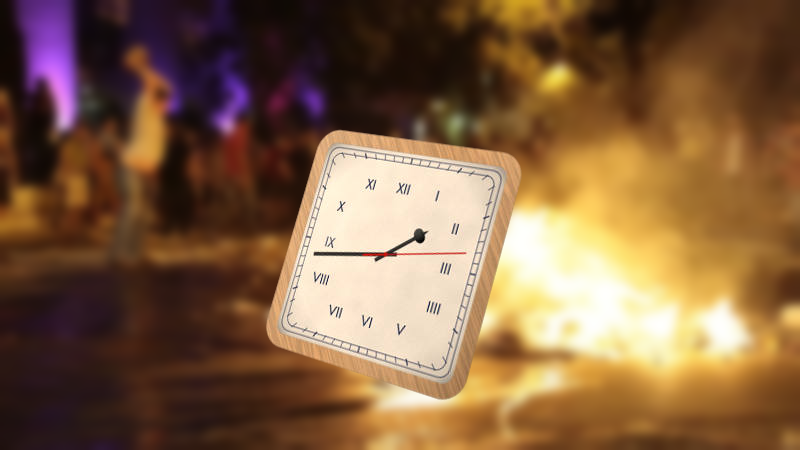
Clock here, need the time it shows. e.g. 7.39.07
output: 1.43.13
